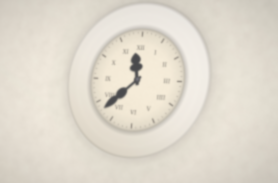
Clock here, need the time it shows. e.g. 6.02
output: 11.38
